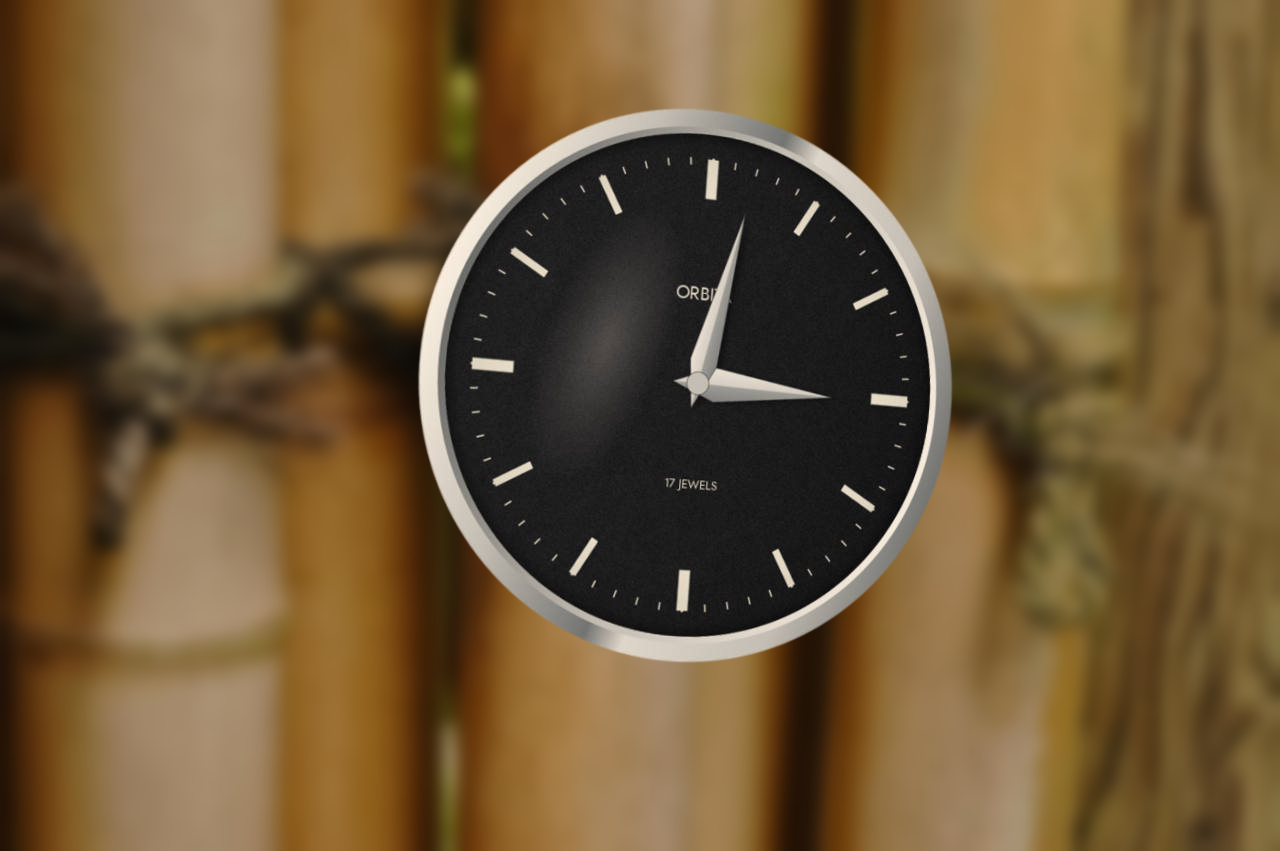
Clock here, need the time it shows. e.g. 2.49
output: 3.02
